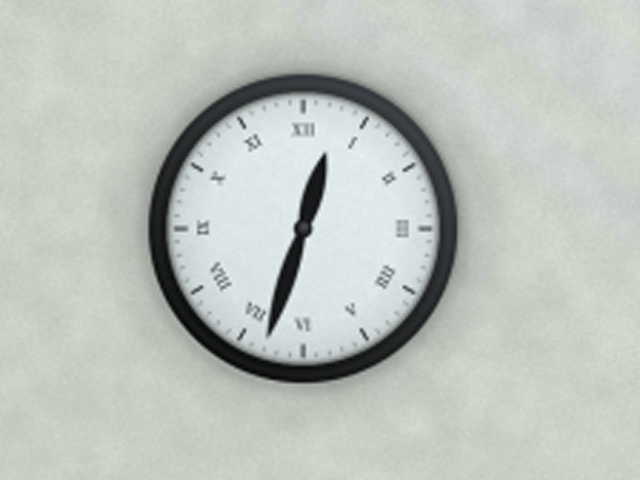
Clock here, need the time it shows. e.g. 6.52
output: 12.33
